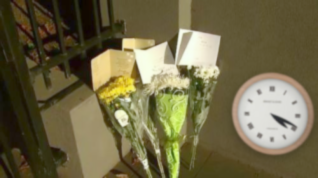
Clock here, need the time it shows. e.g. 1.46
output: 4.19
